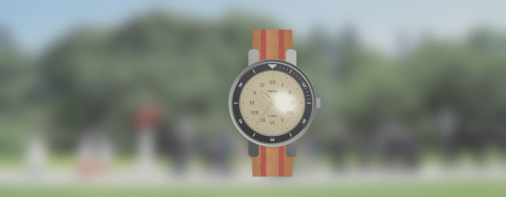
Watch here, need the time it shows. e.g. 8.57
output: 10.36
